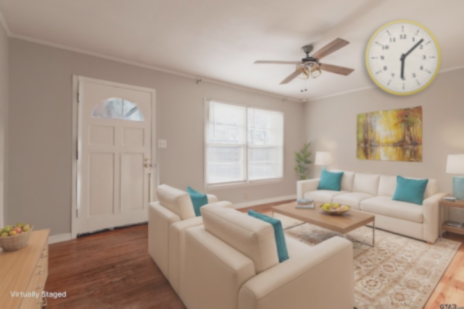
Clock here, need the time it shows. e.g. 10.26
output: 6.08
